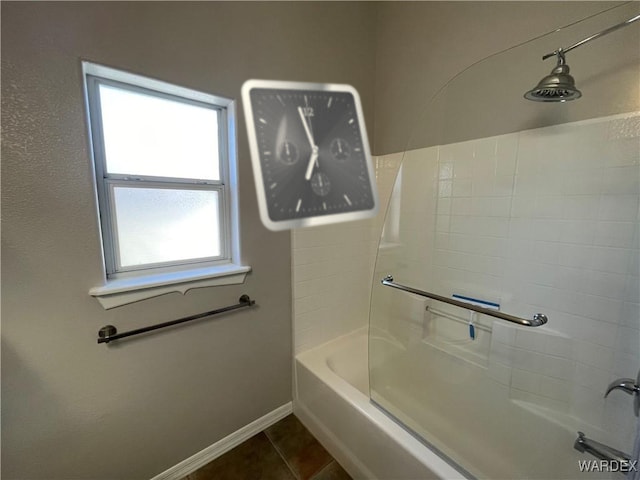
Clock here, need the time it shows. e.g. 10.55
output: 6.58
